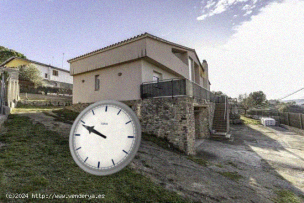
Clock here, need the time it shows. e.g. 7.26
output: 9.49
